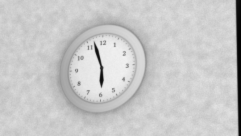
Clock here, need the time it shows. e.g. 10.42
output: 5.57
